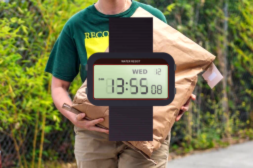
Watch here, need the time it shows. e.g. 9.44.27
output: 13.55.08
